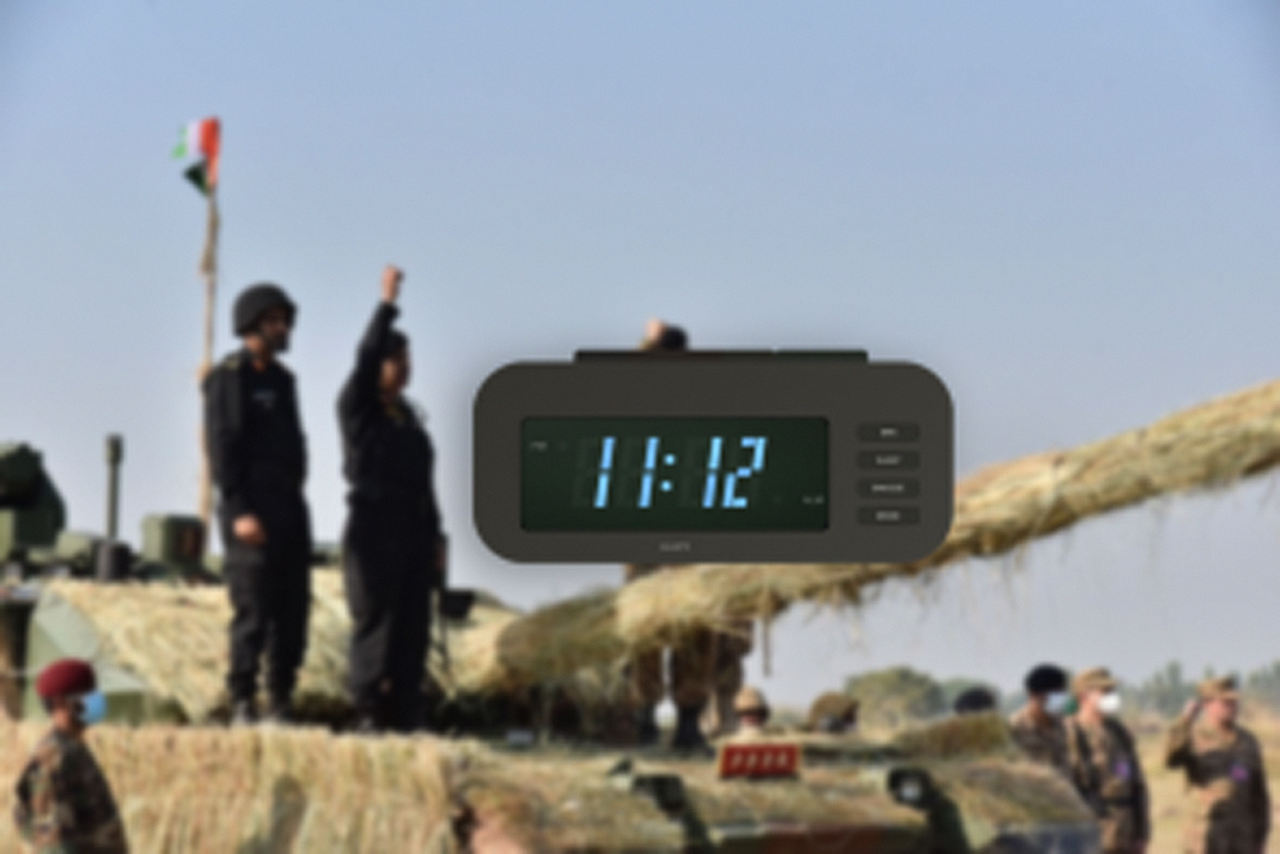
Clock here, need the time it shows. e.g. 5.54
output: 11.12
